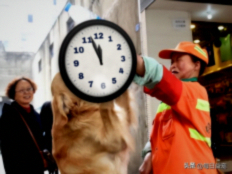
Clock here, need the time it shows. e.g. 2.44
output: 11.57
